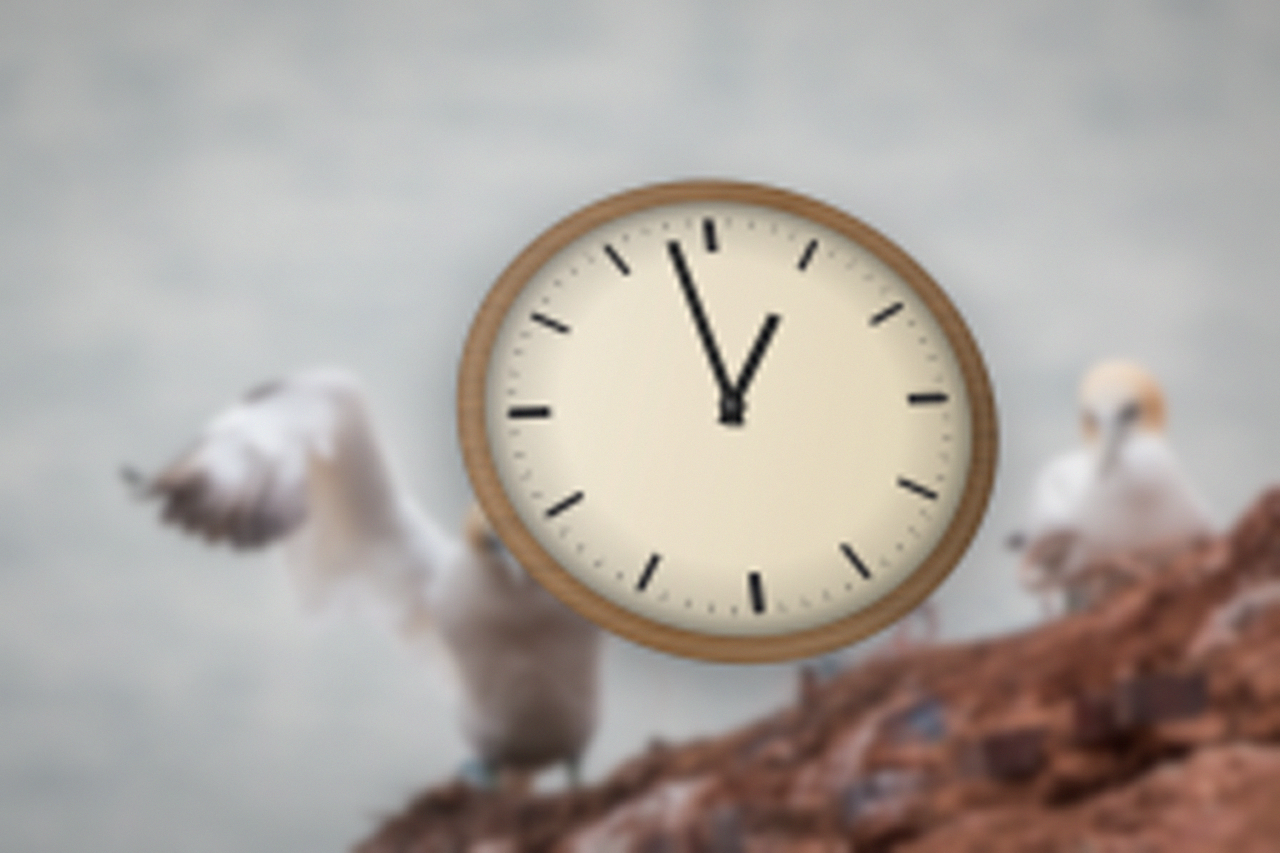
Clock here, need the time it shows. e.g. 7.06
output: 12.58
